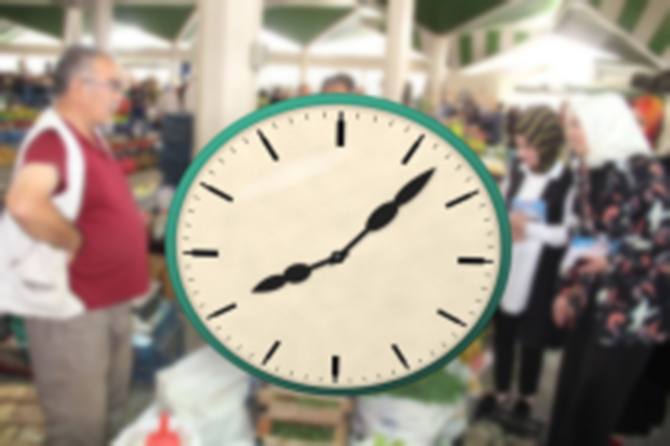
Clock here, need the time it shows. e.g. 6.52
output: 8.07
